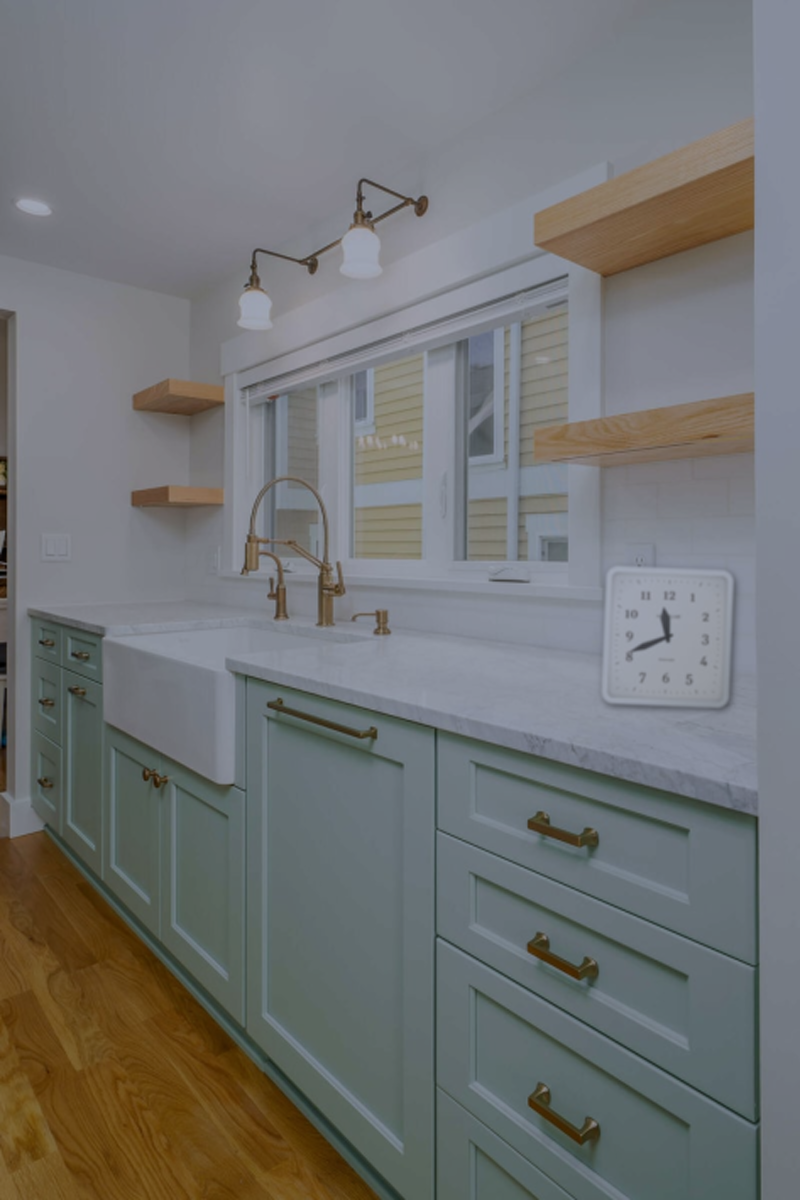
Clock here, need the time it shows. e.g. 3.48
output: 11.41
